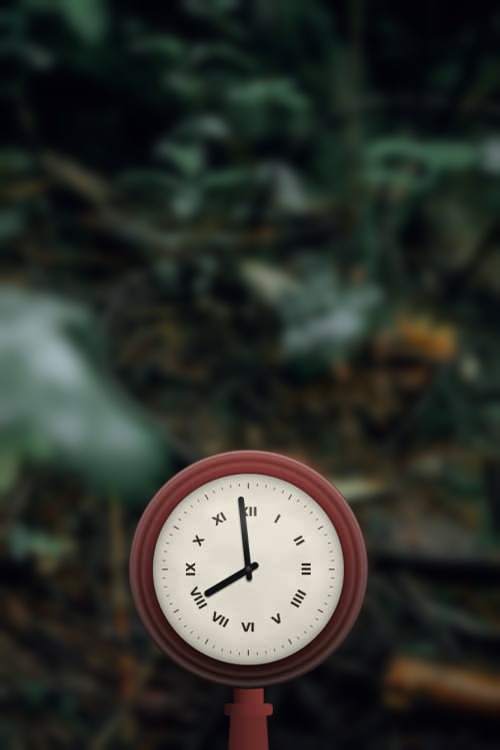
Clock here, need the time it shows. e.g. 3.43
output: 7.59
